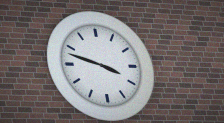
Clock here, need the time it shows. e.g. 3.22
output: 3.48
